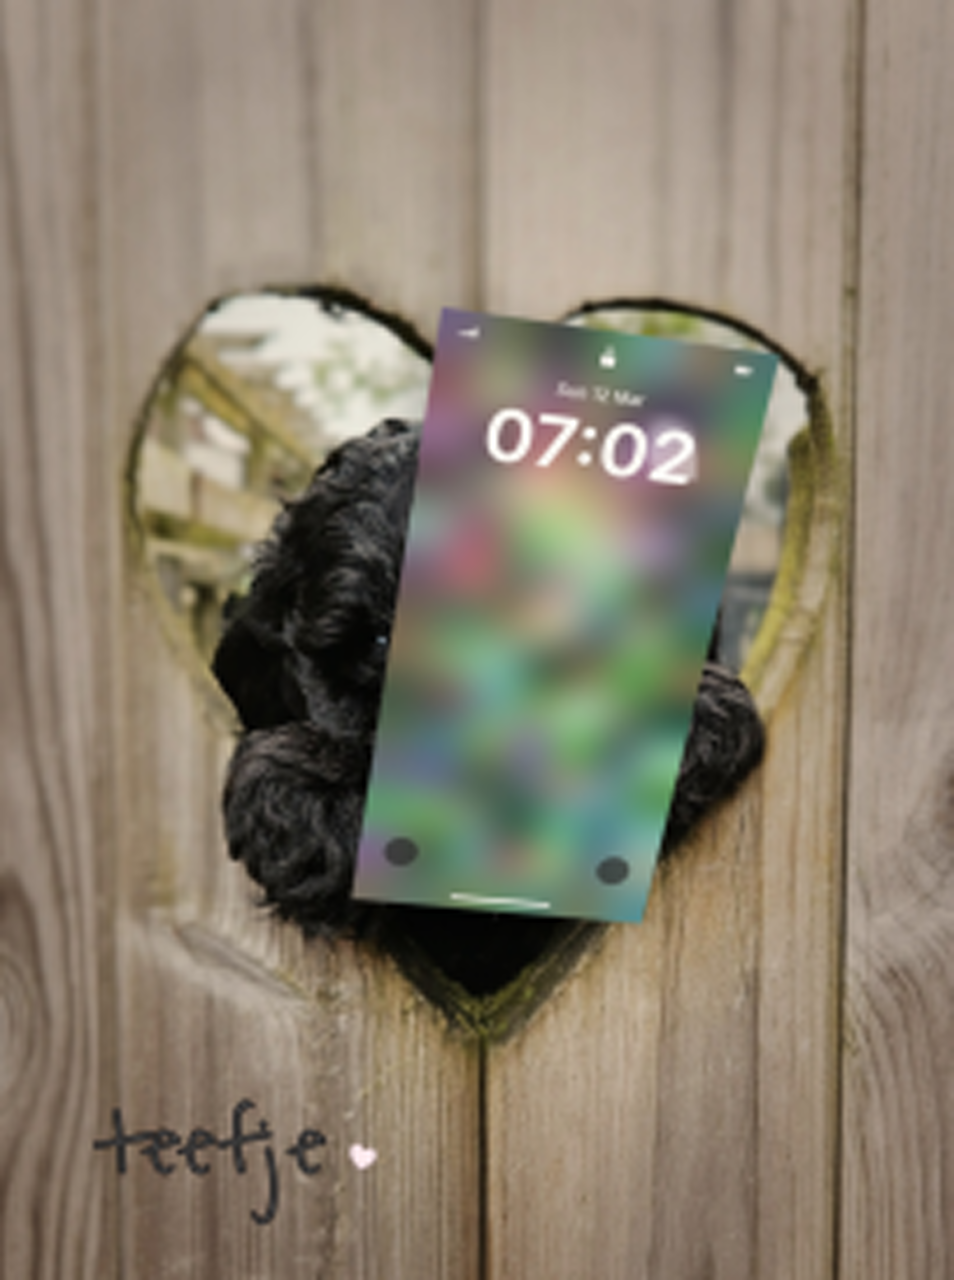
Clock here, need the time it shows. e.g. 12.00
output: 7.02
